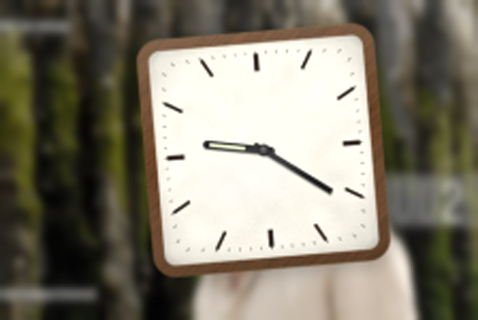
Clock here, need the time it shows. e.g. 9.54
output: 9.21
